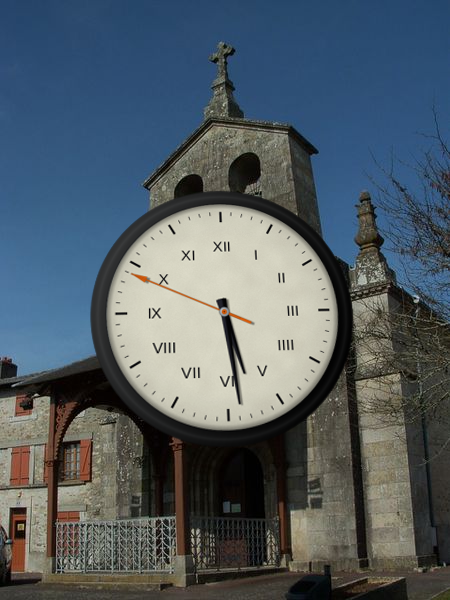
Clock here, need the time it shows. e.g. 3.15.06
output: 5.28.49
